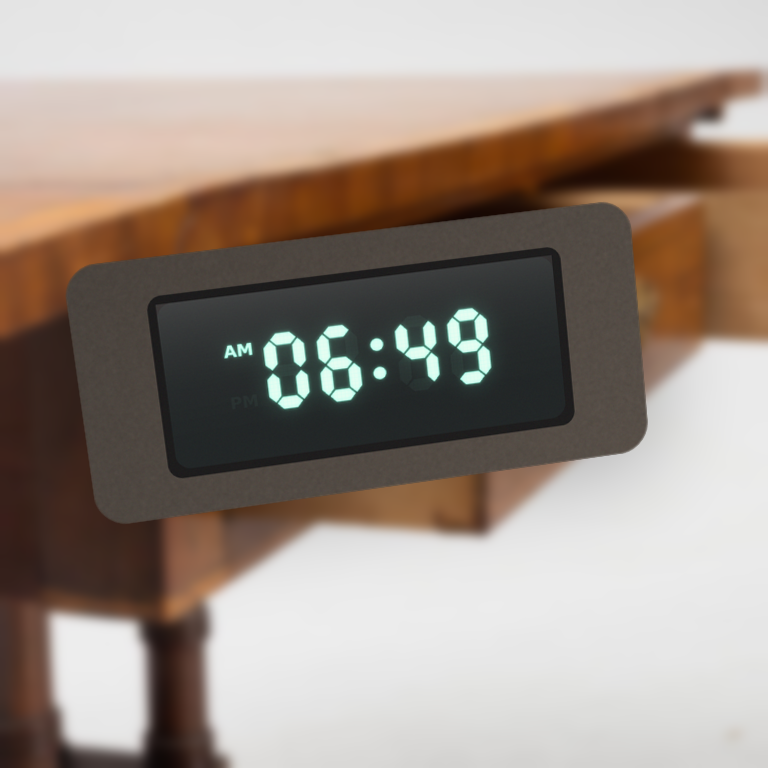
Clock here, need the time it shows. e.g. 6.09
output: 6.49
